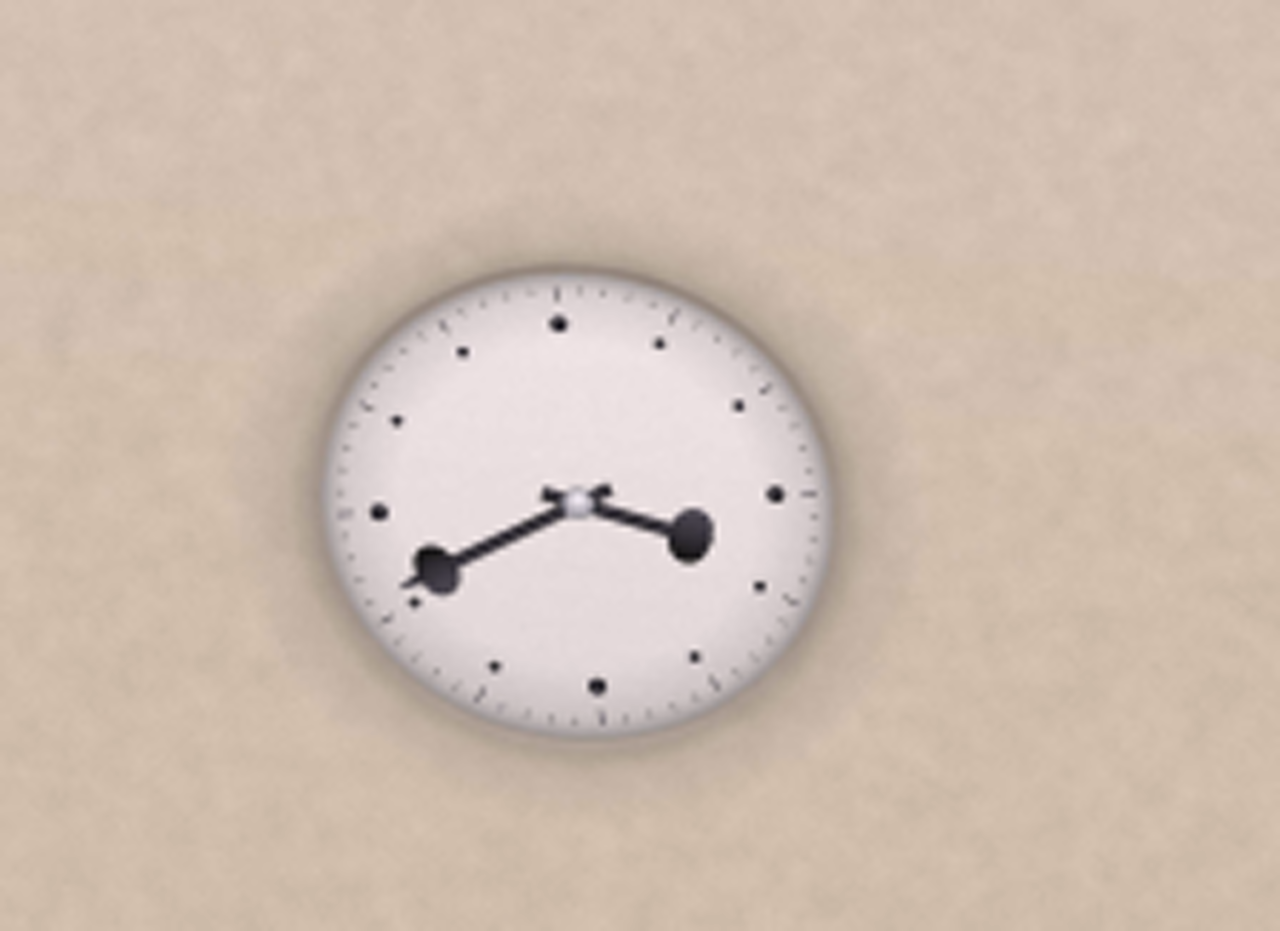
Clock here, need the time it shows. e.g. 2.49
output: 3.41
